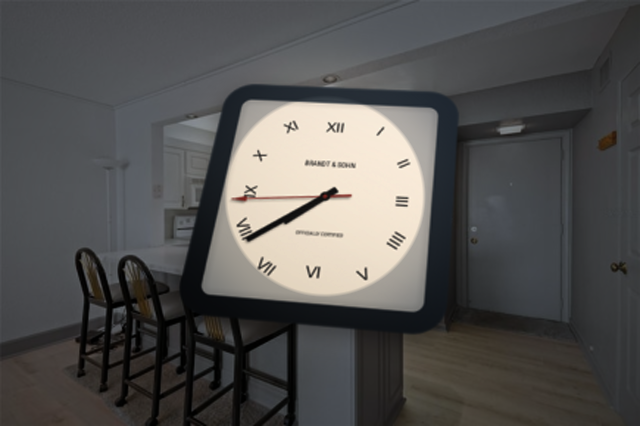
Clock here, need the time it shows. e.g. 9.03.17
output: 7.38.44
